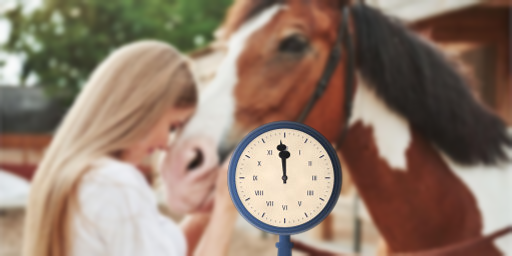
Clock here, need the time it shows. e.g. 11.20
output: 11.59
